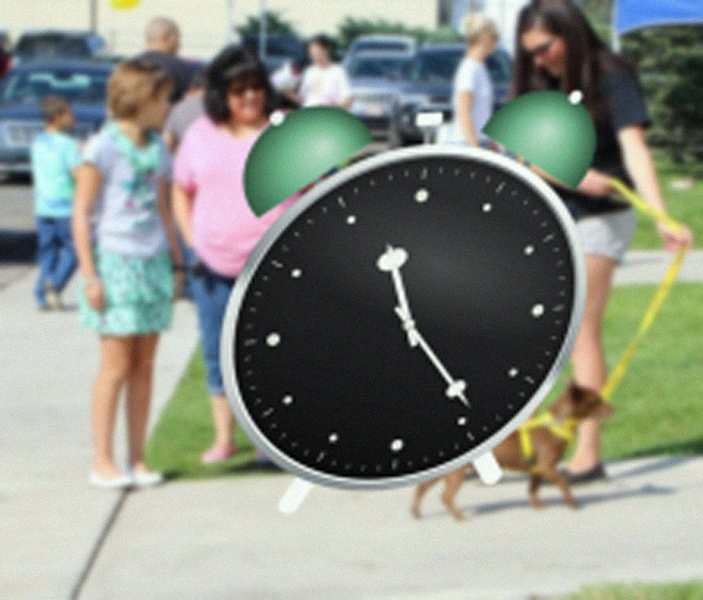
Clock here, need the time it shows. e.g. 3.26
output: 11.24
